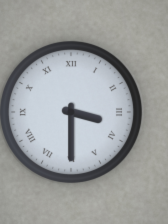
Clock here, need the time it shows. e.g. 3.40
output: 3.30
